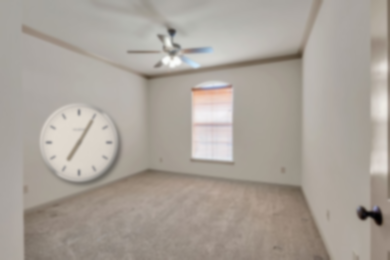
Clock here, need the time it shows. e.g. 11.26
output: 7.05
